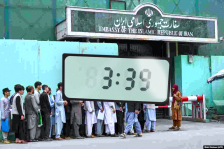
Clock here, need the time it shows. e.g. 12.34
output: 3.39
